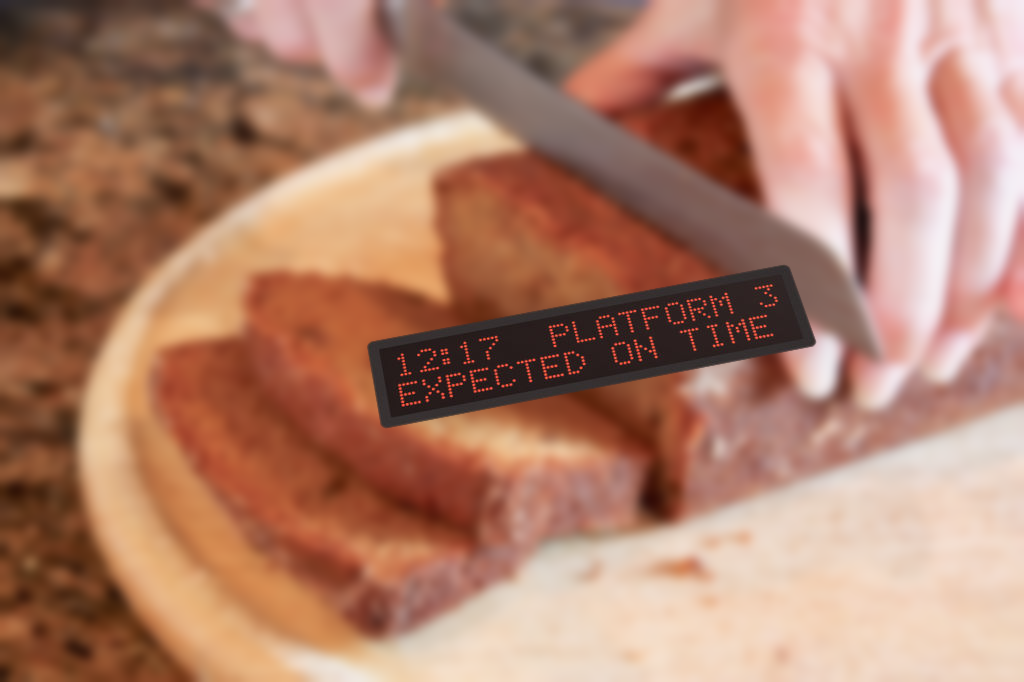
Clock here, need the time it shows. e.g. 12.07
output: 12.17
